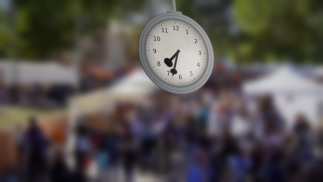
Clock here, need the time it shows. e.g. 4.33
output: 7.33
